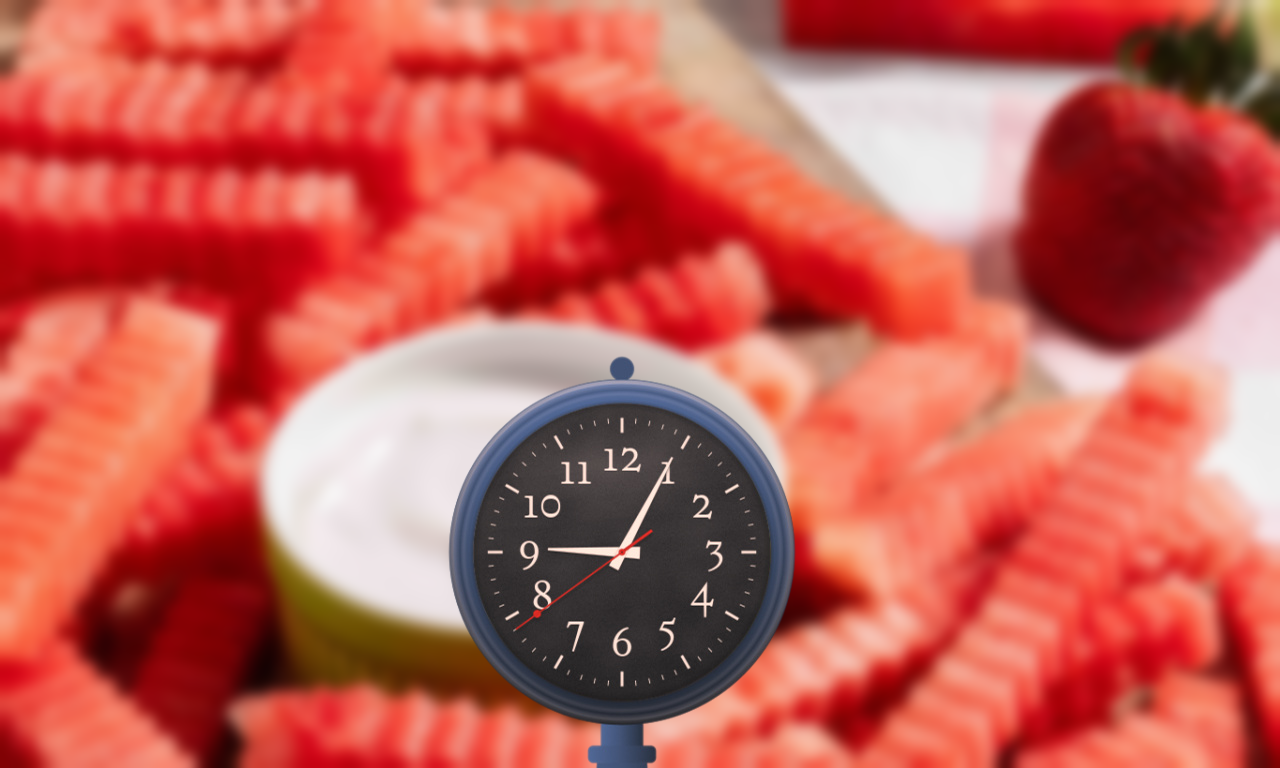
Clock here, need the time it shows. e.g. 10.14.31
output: 9.04.39
